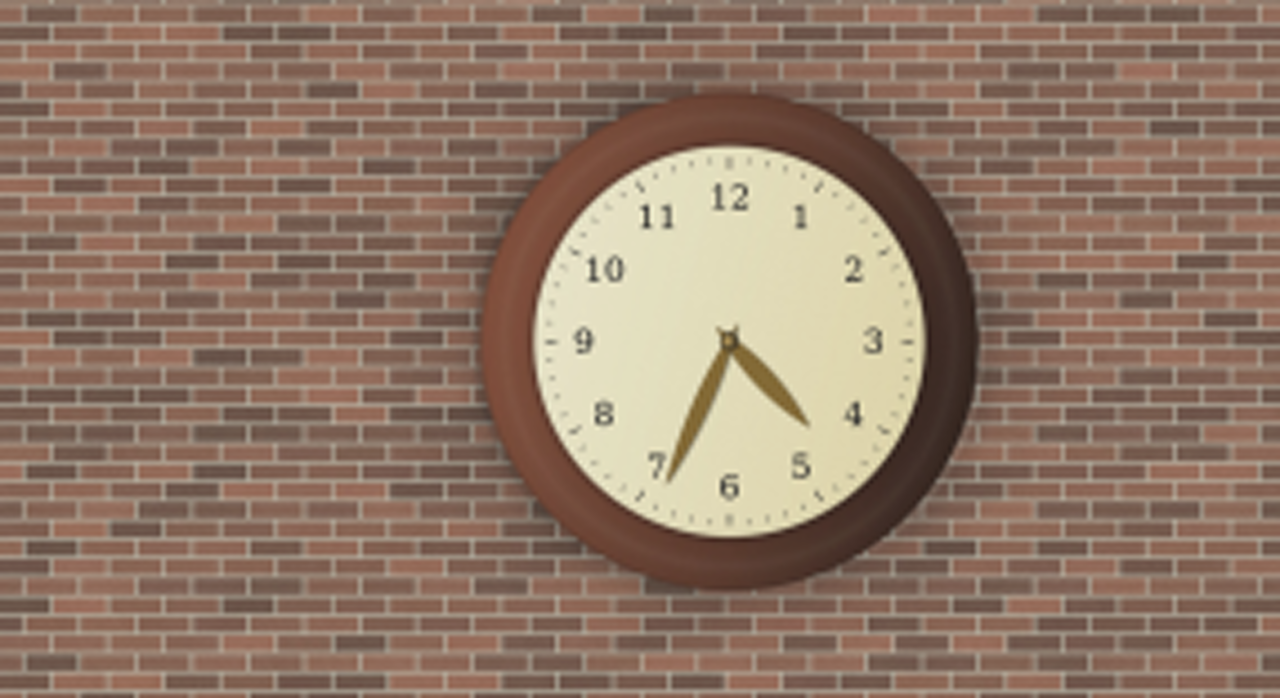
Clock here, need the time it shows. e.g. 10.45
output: 4.34
